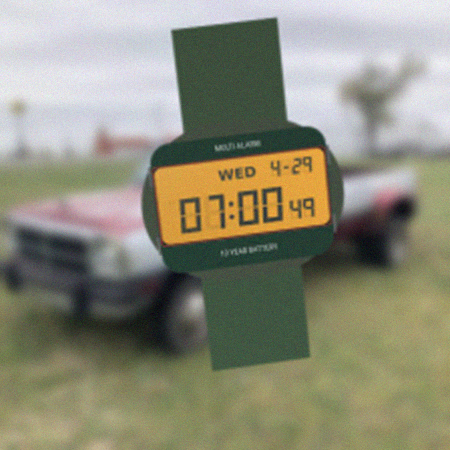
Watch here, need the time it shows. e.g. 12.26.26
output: 7.00.49
